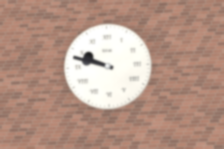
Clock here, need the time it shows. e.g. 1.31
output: 9.48
